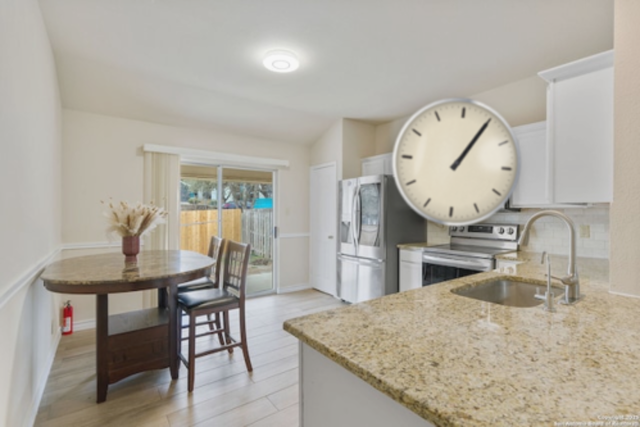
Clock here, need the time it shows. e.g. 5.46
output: 1.05
